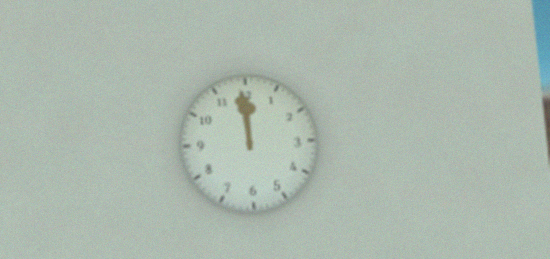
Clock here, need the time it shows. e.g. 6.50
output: 11.59
